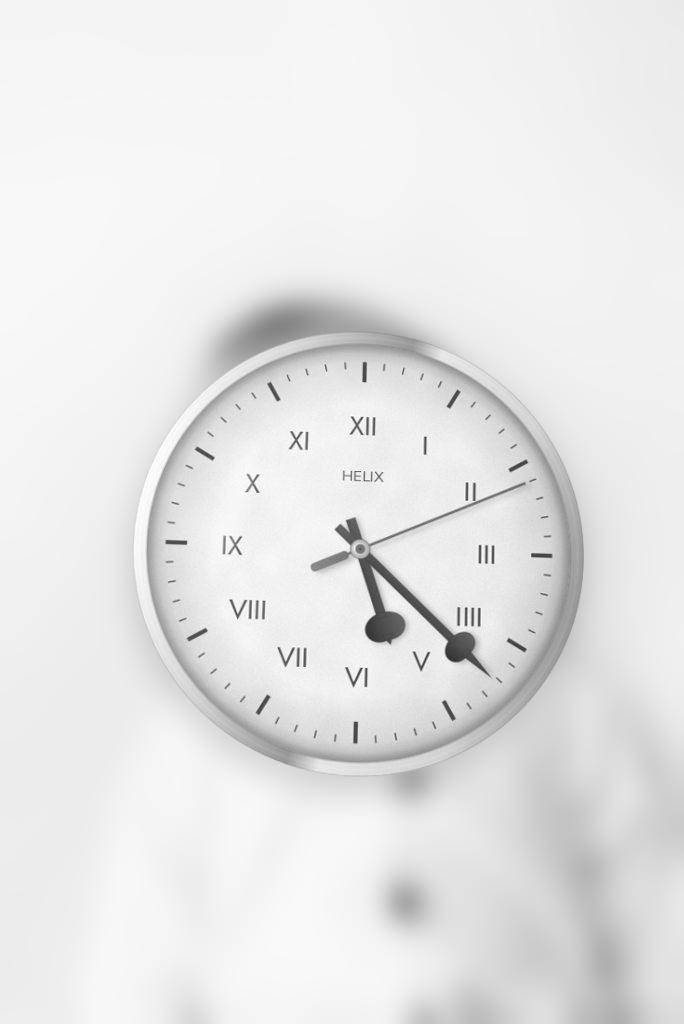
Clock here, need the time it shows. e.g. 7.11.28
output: 5.22.11
